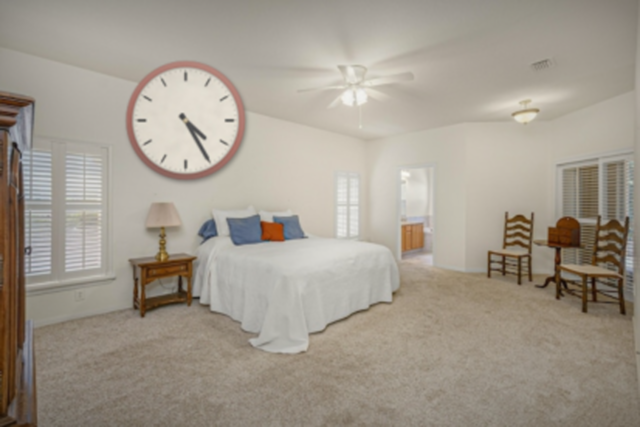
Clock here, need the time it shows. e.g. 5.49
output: 4.25
